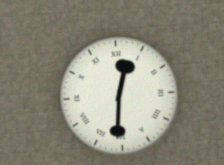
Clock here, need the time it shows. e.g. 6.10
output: 12.31
